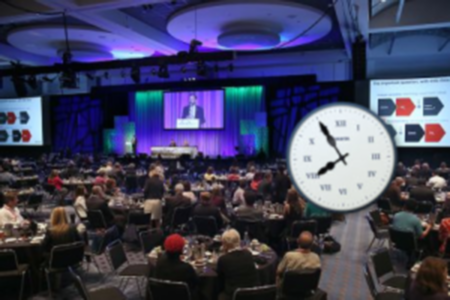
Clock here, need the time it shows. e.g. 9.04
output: 7.55
